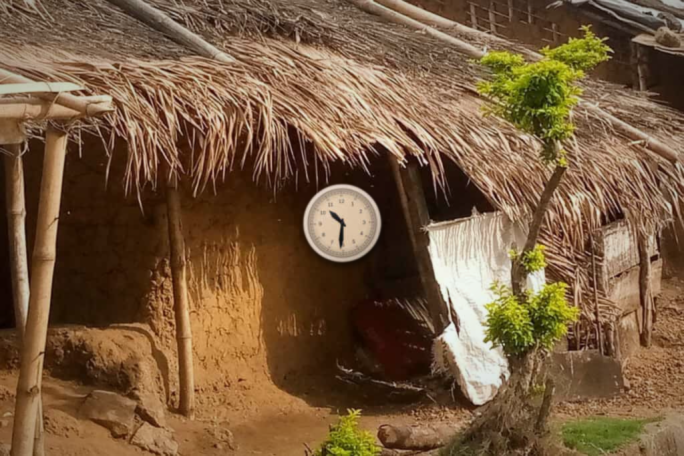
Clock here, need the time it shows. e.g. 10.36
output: 10.31
